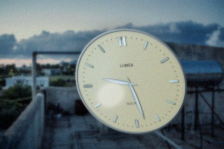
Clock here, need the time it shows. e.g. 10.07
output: 9.28
